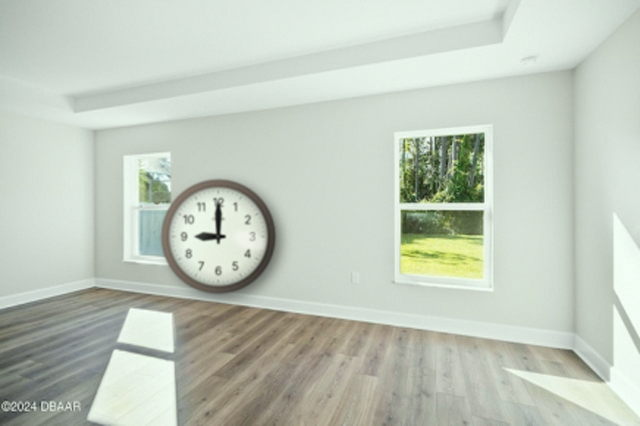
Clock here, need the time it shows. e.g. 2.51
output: 9.00
